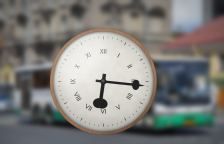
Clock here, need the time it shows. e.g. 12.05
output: 6.16
